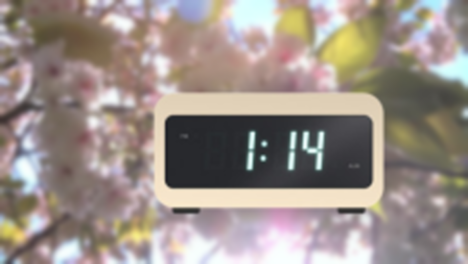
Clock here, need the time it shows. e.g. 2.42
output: 1.14
